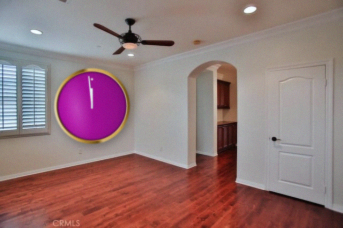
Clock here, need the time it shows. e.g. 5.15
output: 11.59
